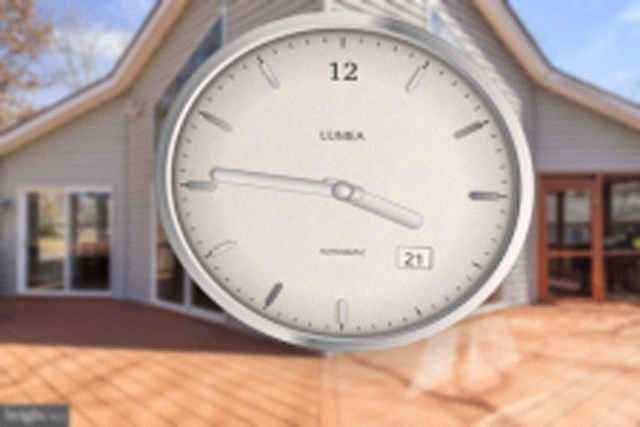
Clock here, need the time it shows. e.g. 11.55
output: 3.46
